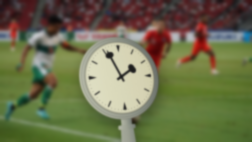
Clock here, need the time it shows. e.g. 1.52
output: 1.56
